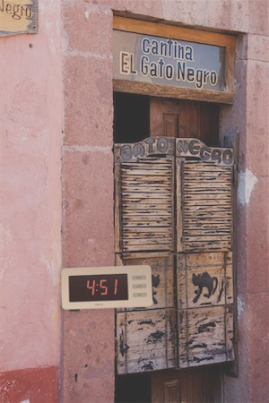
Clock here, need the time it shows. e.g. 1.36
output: 4.51
